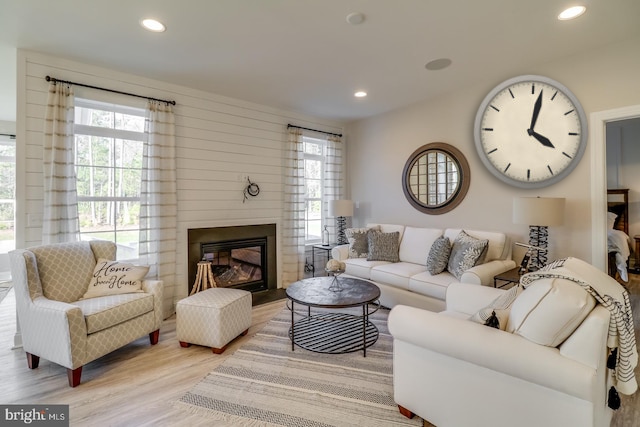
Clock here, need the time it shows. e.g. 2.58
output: 4.02
